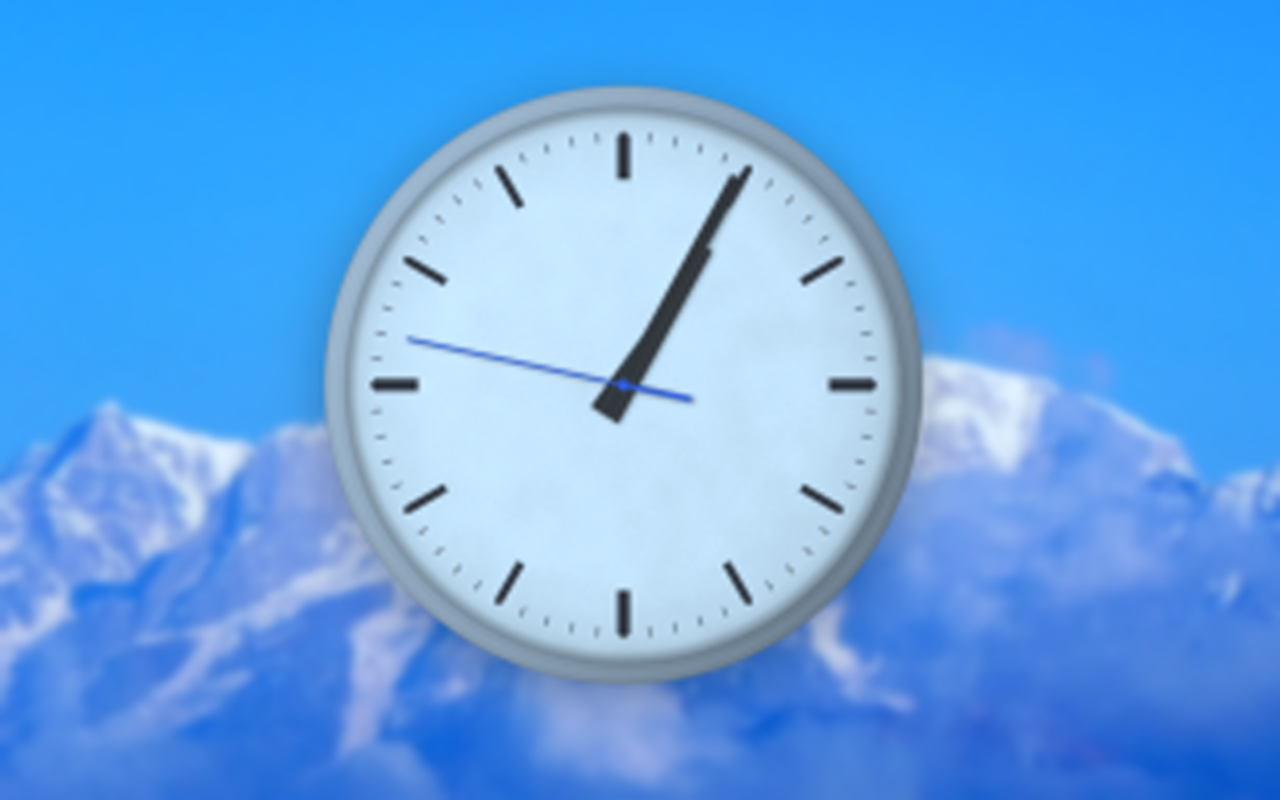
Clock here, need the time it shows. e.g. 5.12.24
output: 1.04.47
